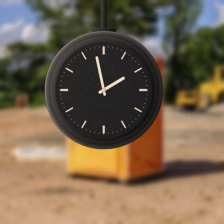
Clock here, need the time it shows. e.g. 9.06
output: 1.58
